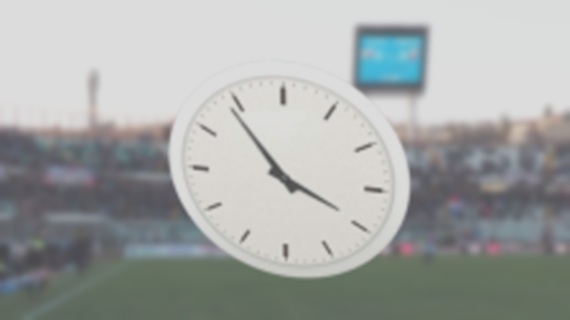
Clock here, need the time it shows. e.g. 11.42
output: 3.54
